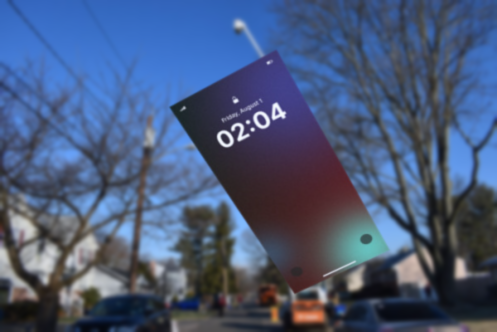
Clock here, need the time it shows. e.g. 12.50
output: 2.04
